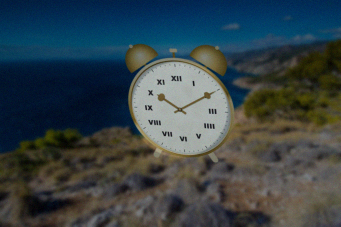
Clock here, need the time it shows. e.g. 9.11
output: 10.10
